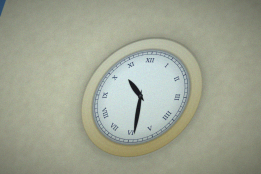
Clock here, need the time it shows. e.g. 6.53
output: 10.29
